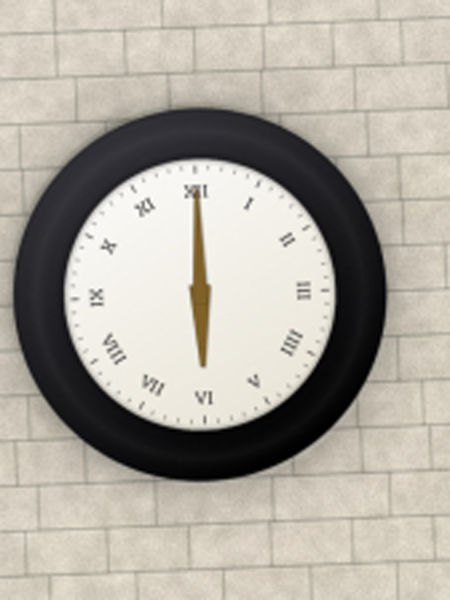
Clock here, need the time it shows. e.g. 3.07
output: 6.00
